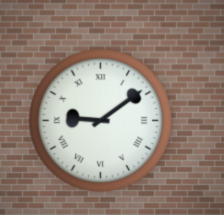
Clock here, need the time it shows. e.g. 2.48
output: 9.09
